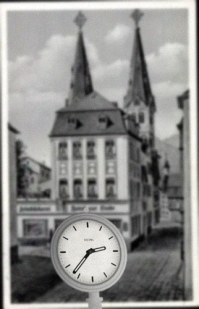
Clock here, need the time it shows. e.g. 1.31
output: 2.37
